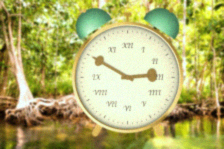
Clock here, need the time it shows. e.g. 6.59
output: 2.50
